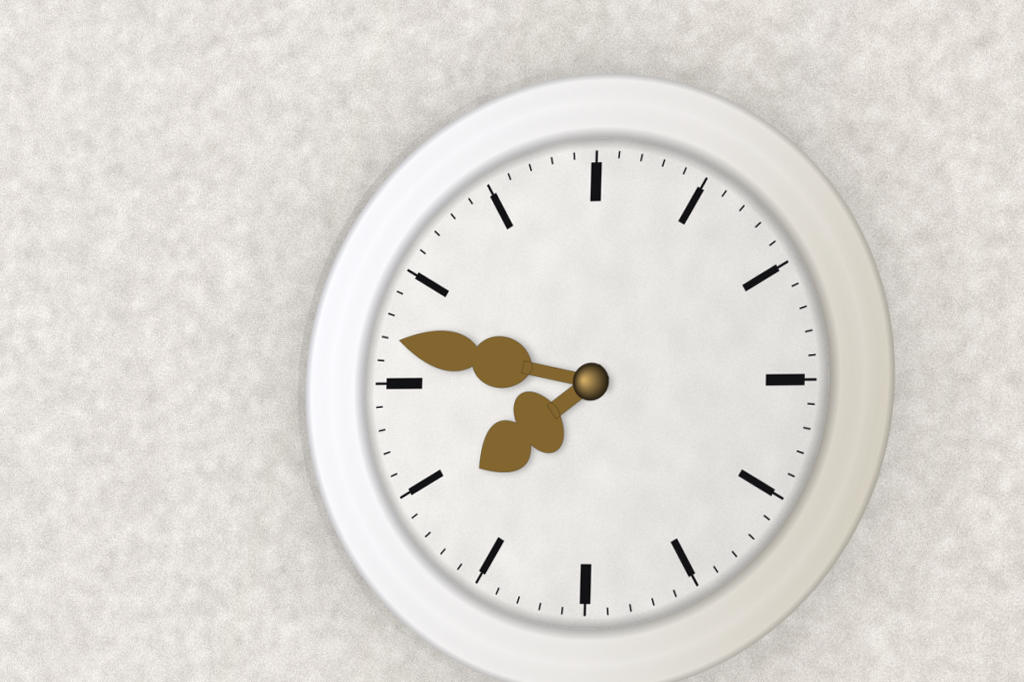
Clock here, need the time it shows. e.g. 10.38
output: 7.47
